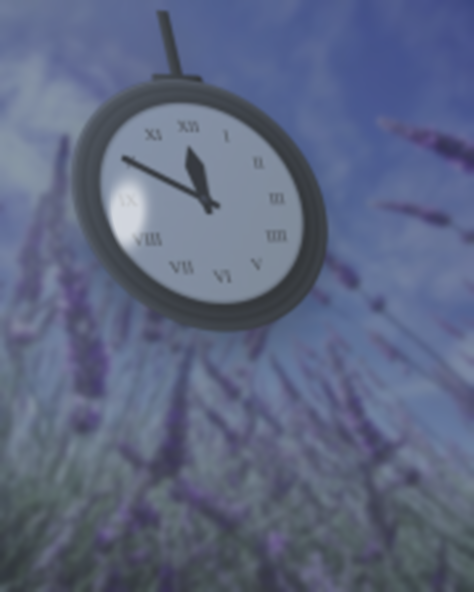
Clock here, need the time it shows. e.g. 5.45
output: 11.50
